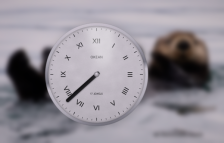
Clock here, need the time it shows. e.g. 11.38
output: 7.38
